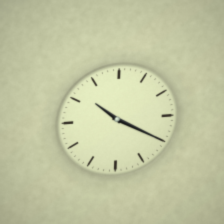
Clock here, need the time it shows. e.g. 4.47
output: 10.20
